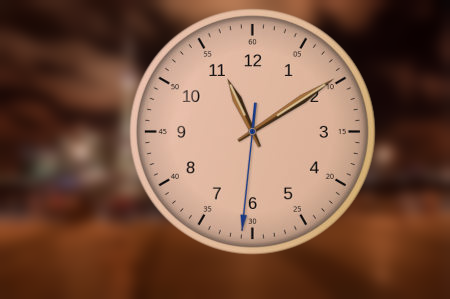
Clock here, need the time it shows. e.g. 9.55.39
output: 11.09.31
